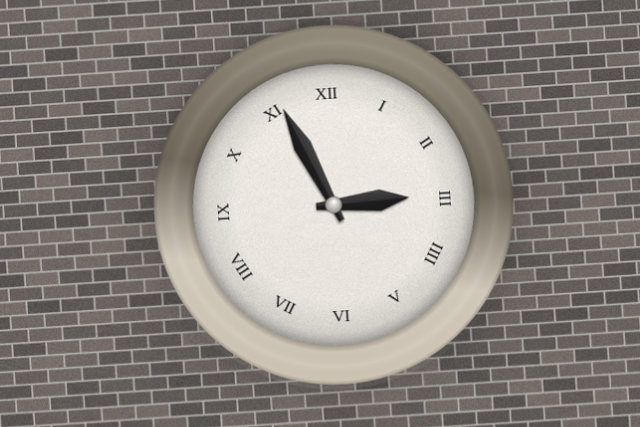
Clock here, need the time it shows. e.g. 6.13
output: 2.56
